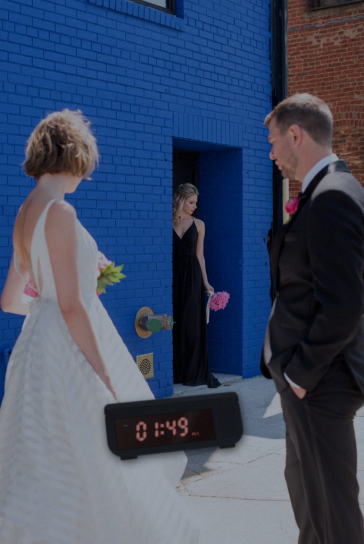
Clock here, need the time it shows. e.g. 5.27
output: 1.49
